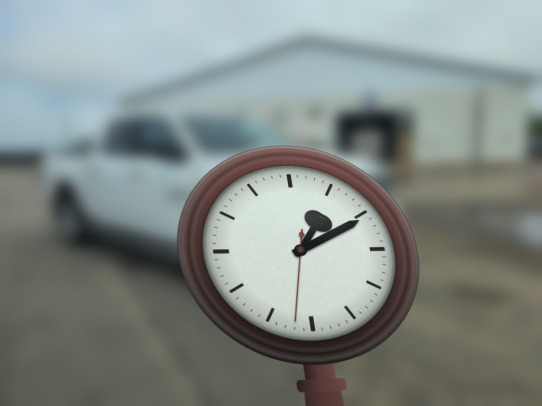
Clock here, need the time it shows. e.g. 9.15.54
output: 1.10.32
